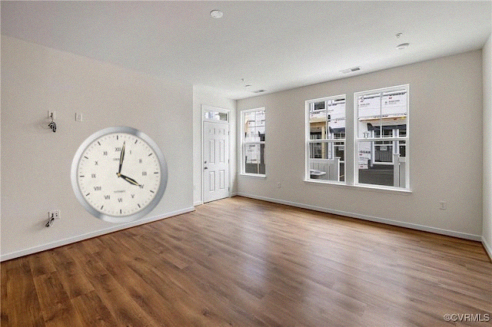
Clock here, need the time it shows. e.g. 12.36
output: 4.02
